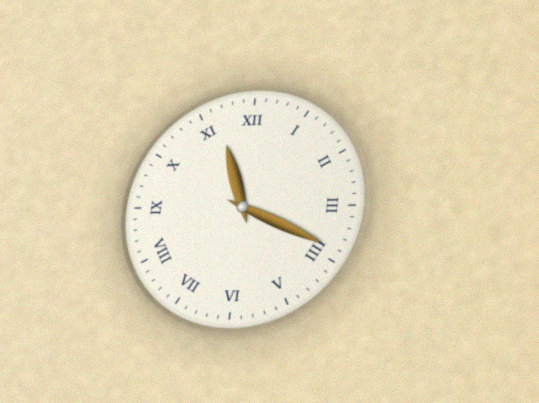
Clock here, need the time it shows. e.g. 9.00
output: 11.19
